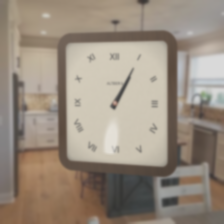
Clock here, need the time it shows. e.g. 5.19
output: 1.05
